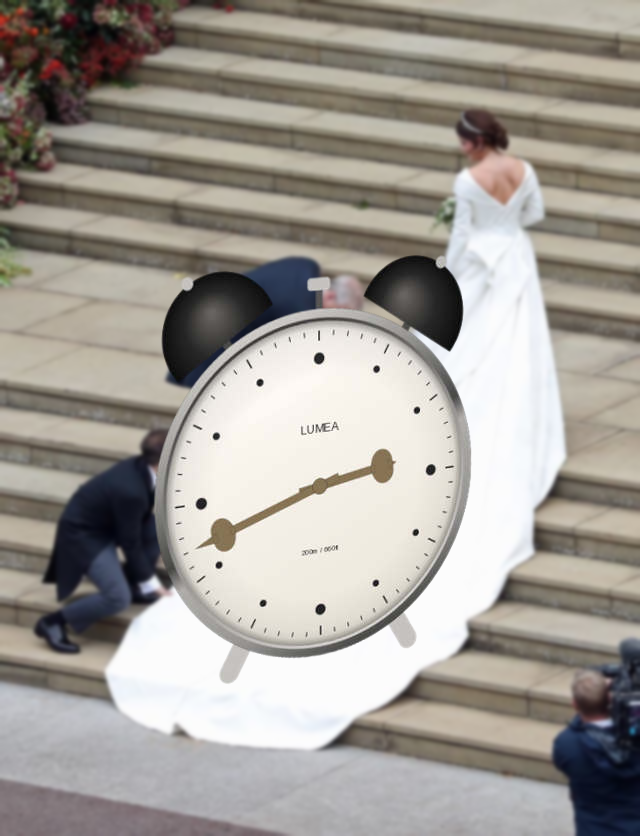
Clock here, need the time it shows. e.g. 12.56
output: 2.42
